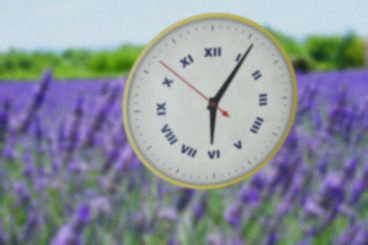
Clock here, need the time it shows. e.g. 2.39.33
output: 6.05.52
